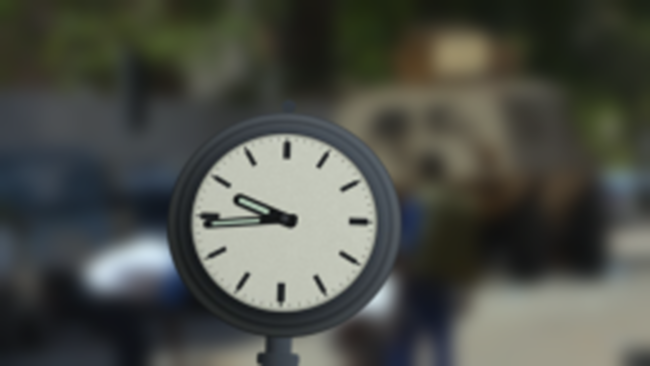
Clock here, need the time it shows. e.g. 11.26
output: 9.44
